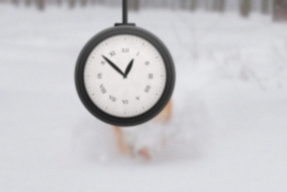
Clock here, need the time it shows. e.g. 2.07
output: 12.52
